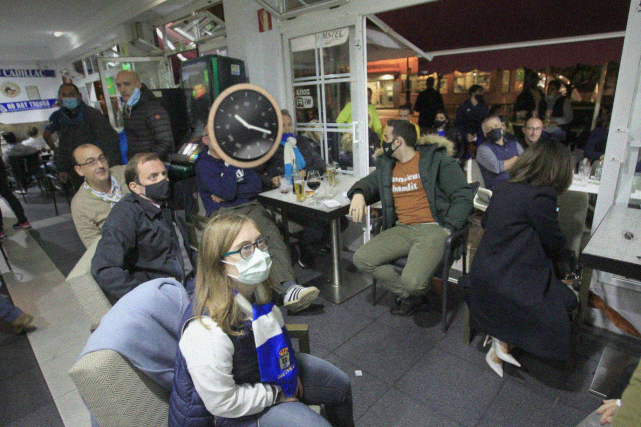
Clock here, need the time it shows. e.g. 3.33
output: 10.18
